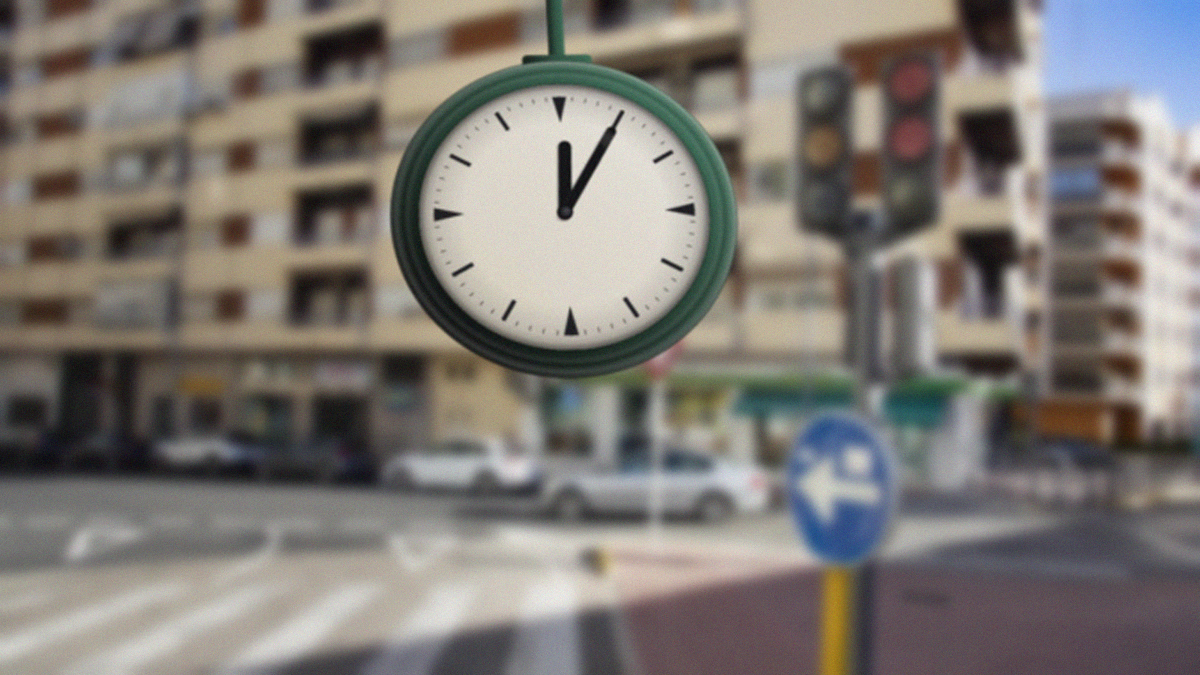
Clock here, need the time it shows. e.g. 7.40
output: 12.05
